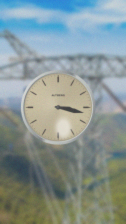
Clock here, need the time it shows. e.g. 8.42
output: 3.17
